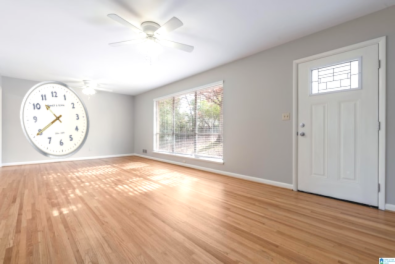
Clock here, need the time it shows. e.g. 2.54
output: 10.40
